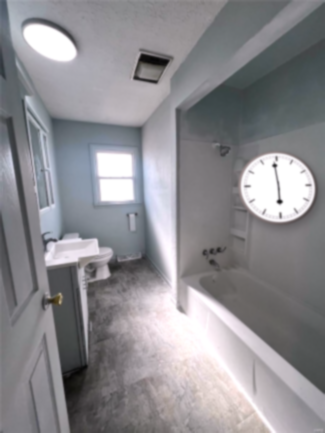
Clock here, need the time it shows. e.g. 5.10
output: 5.59
